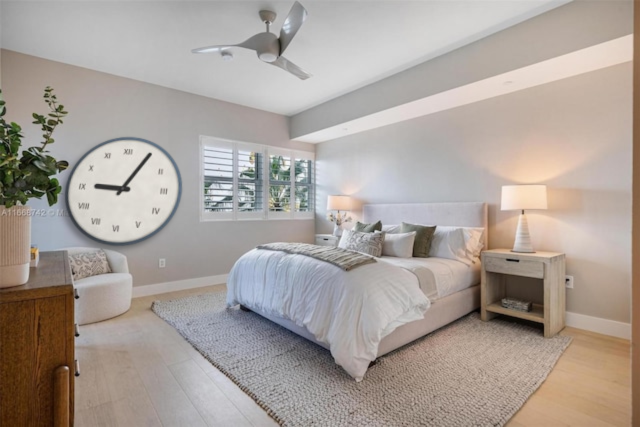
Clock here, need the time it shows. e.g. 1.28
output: 9.05
